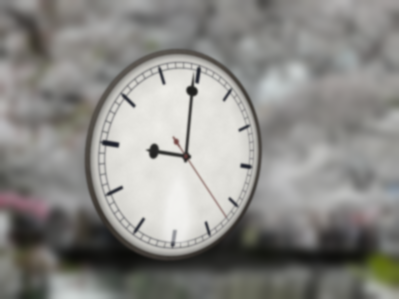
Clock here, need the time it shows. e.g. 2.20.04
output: 8.59.22
